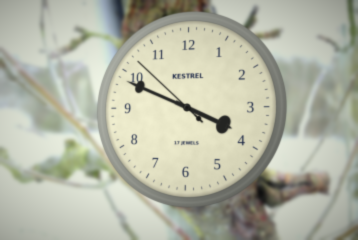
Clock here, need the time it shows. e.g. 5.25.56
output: 3.48.52
